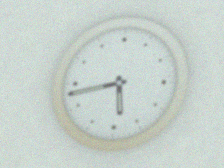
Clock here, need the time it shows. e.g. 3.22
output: 5.43
